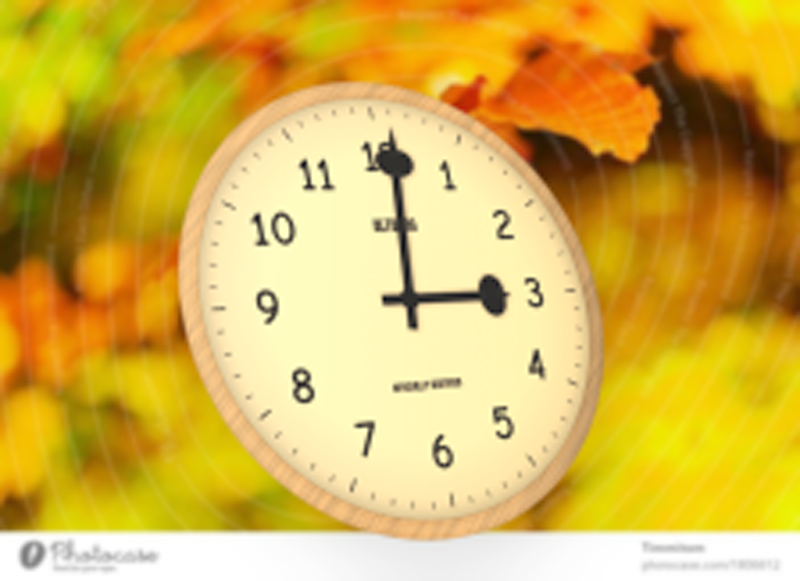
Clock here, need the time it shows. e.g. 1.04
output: 3.01
